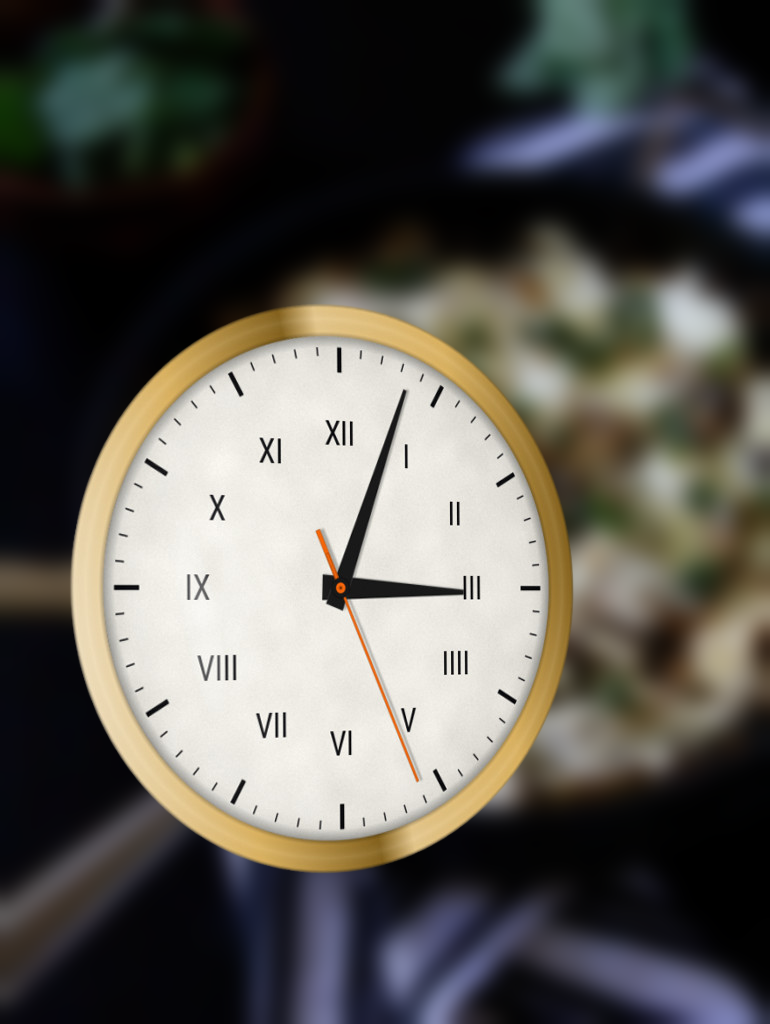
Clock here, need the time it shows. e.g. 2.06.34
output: 3.03.26
